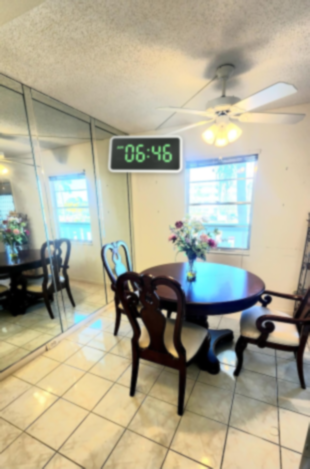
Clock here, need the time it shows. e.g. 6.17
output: 6.46
